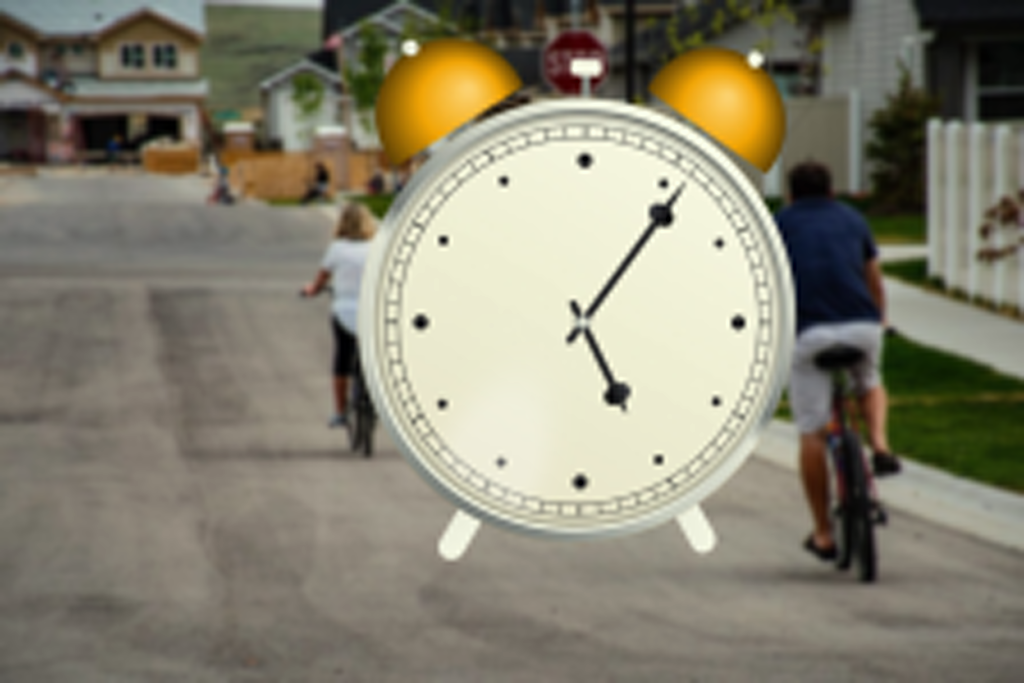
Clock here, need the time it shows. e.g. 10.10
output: 5.06
